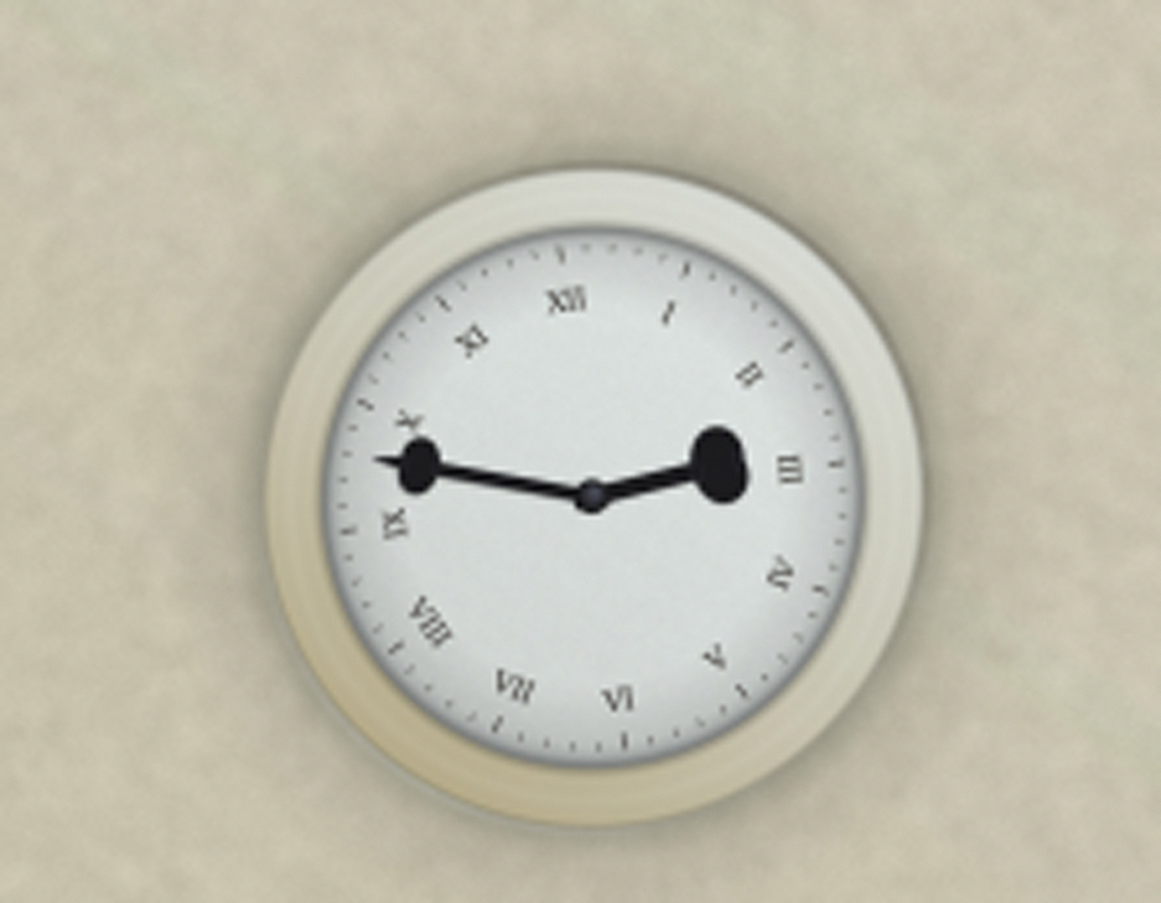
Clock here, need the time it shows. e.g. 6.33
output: 2.48
